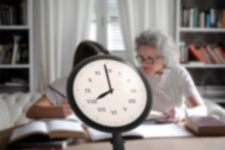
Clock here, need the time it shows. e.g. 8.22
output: 7.59
